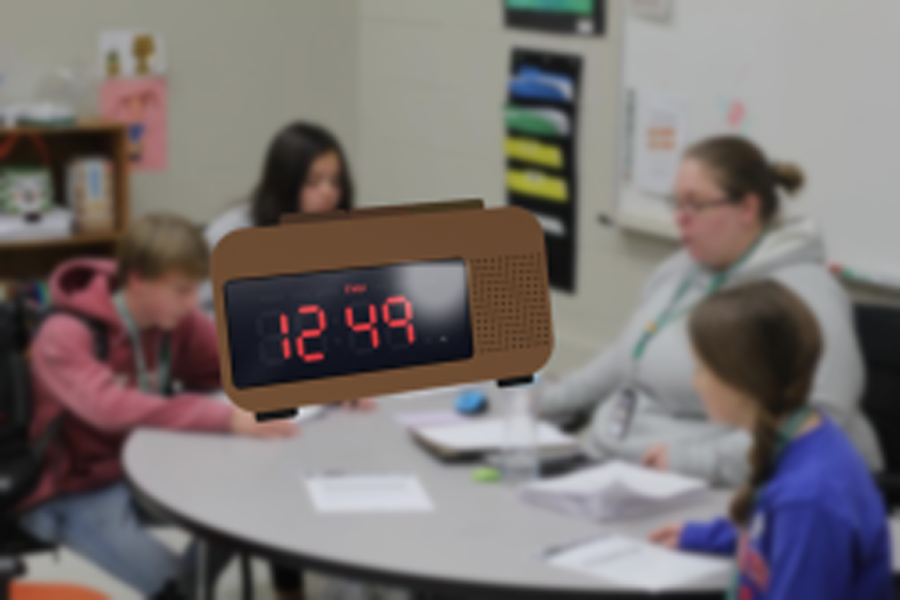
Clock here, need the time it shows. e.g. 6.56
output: 12.49
